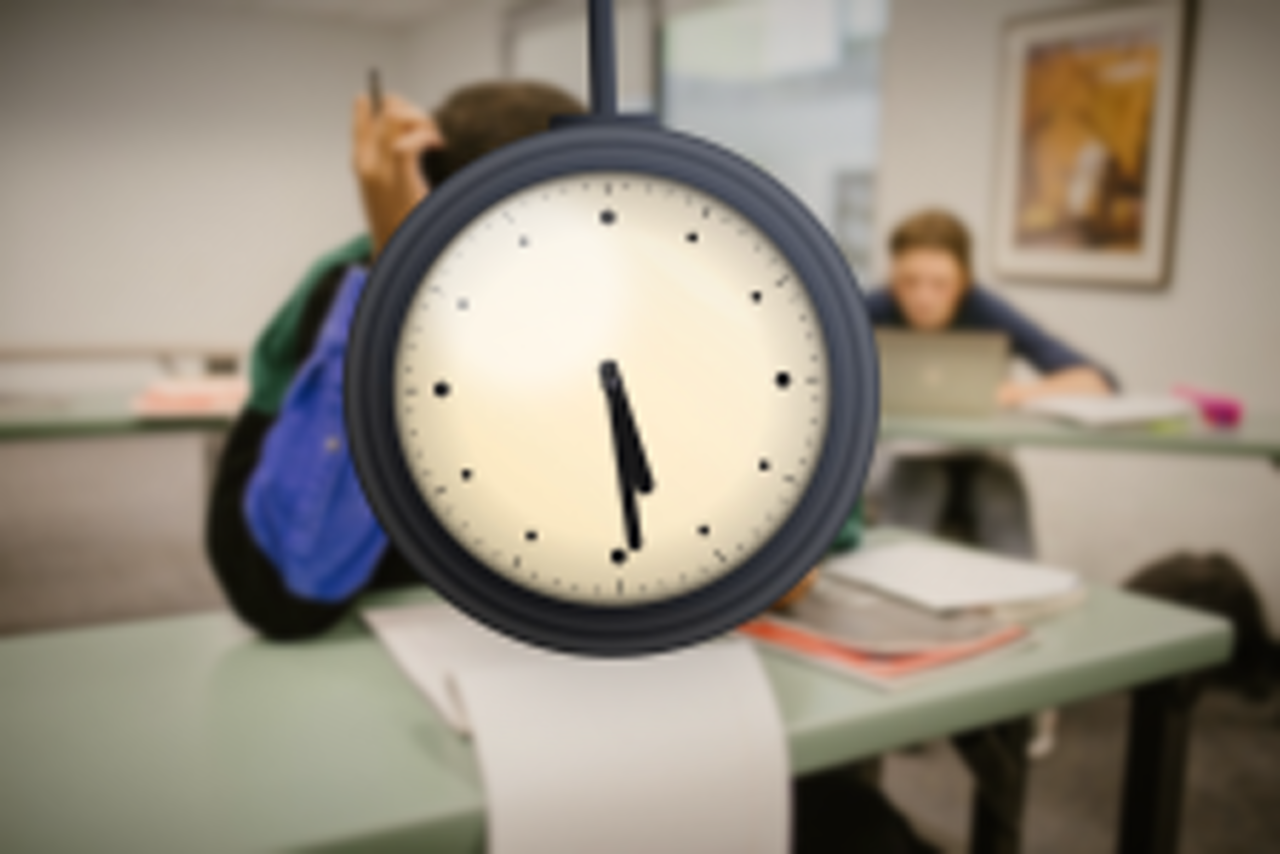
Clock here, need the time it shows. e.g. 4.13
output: 5.29
